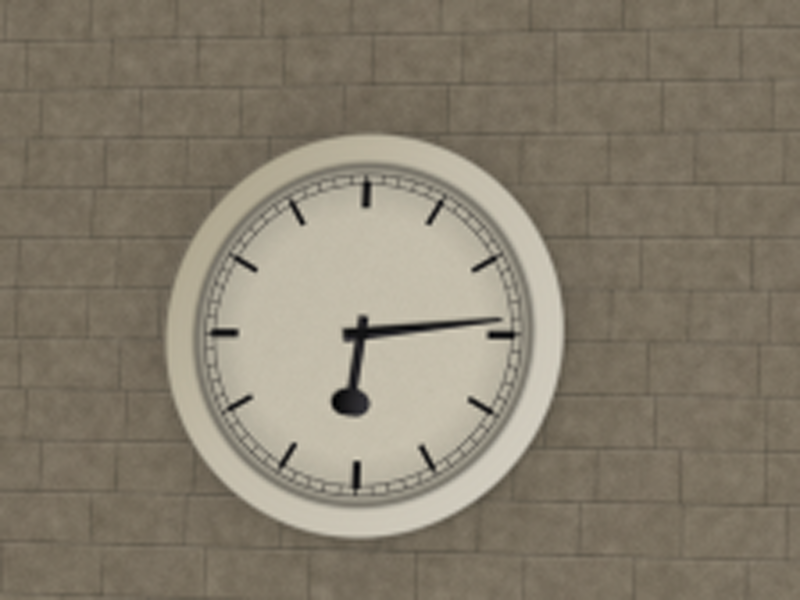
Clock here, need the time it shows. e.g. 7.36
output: 6.14
